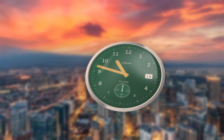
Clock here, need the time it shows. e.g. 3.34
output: 10.47
